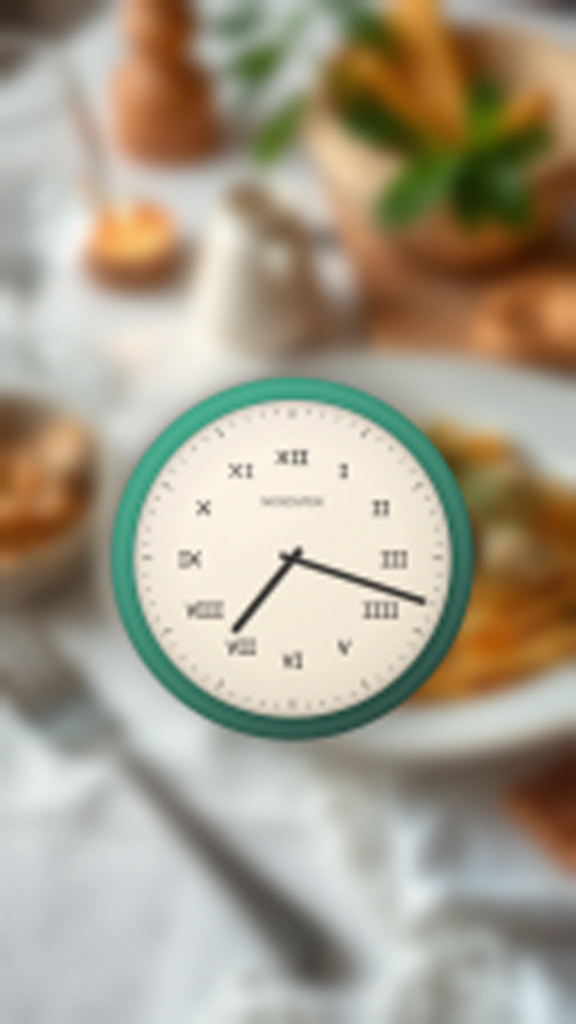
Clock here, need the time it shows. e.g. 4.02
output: 7.18
